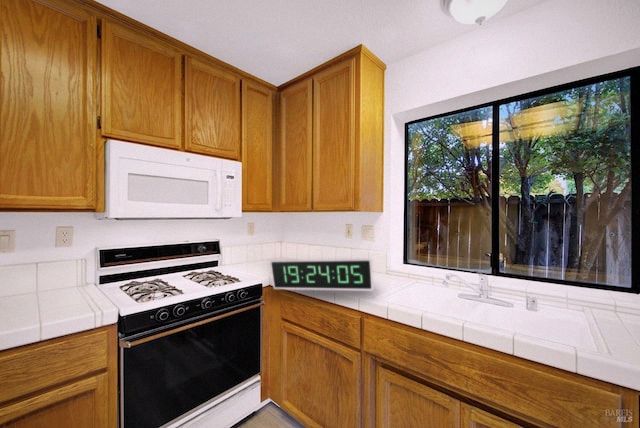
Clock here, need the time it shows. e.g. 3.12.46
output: 19.24.05
